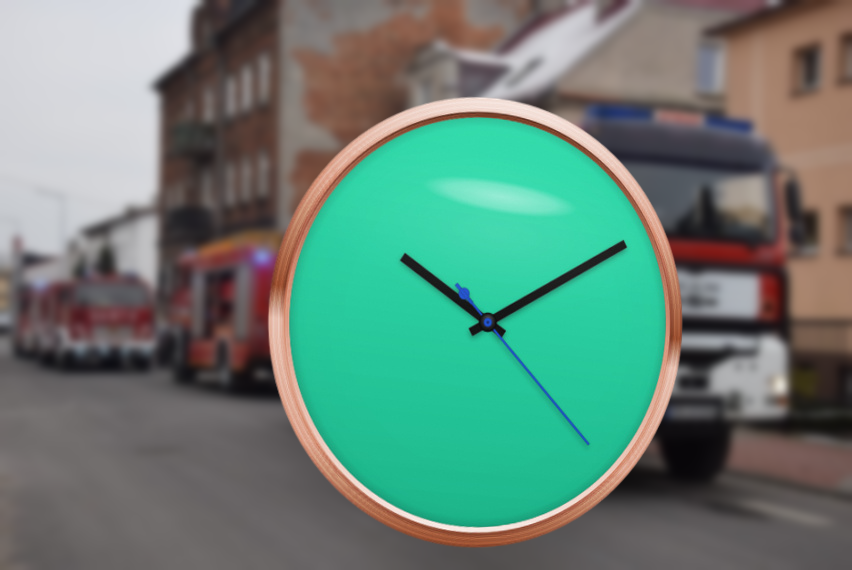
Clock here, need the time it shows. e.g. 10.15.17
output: 10.10.23
